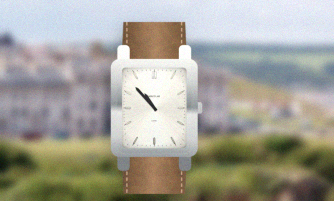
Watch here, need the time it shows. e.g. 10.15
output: 10.53
